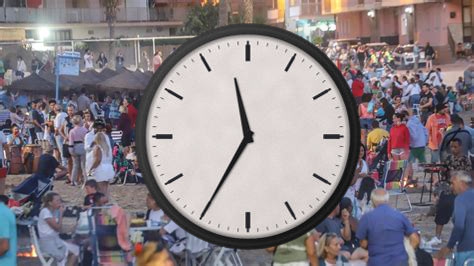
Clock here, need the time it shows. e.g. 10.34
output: 11.35
